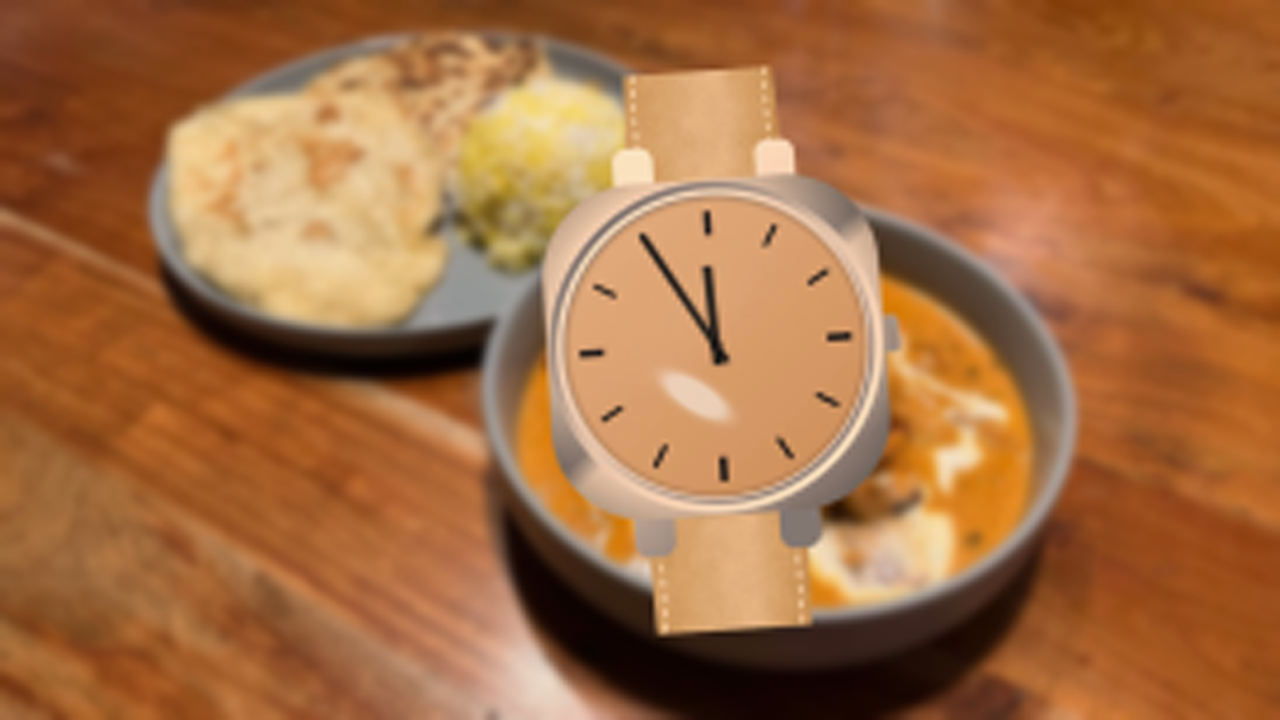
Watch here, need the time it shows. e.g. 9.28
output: 11.55
